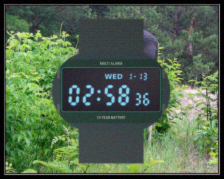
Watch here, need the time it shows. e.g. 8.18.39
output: 2.58.36
